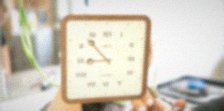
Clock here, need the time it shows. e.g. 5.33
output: 8.53
